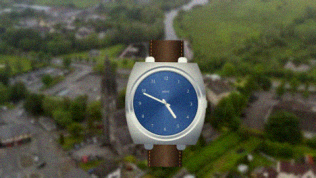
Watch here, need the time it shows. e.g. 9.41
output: 4.49
